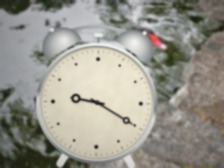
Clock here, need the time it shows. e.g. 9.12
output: 9.20
